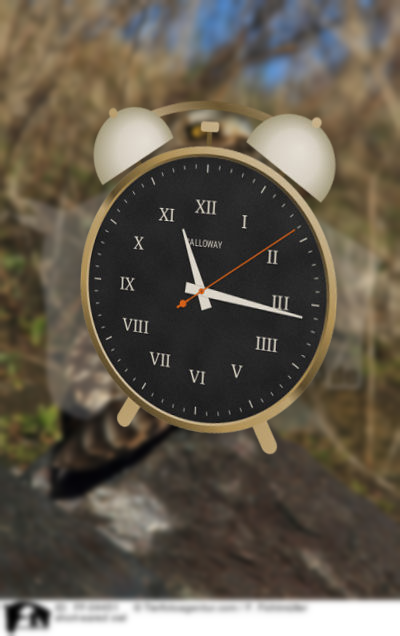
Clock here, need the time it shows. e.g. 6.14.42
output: 11.16.09
